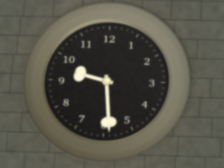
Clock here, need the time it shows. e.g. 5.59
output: 9.29
